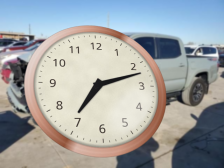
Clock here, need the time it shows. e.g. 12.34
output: 7.12
